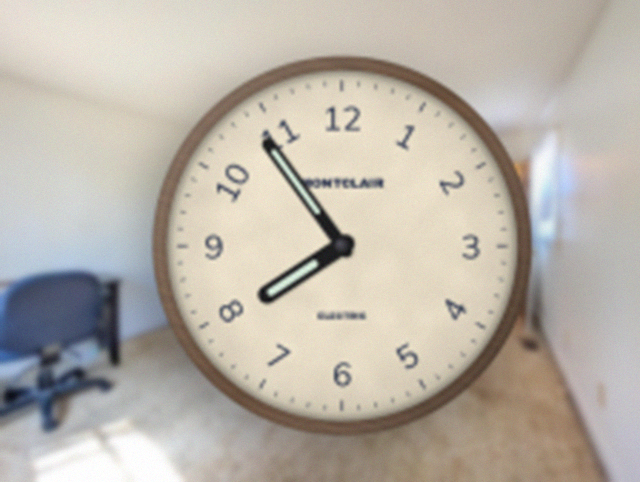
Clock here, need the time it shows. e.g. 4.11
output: 7.54
